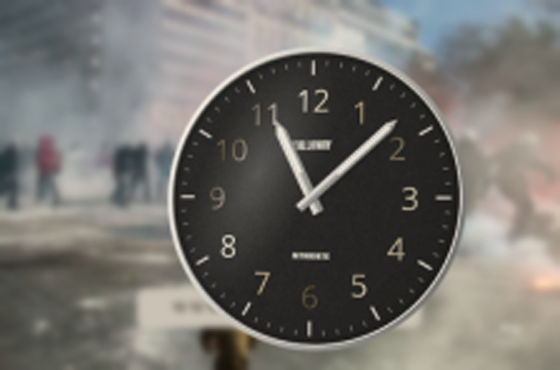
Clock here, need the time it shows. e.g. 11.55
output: 11.08
